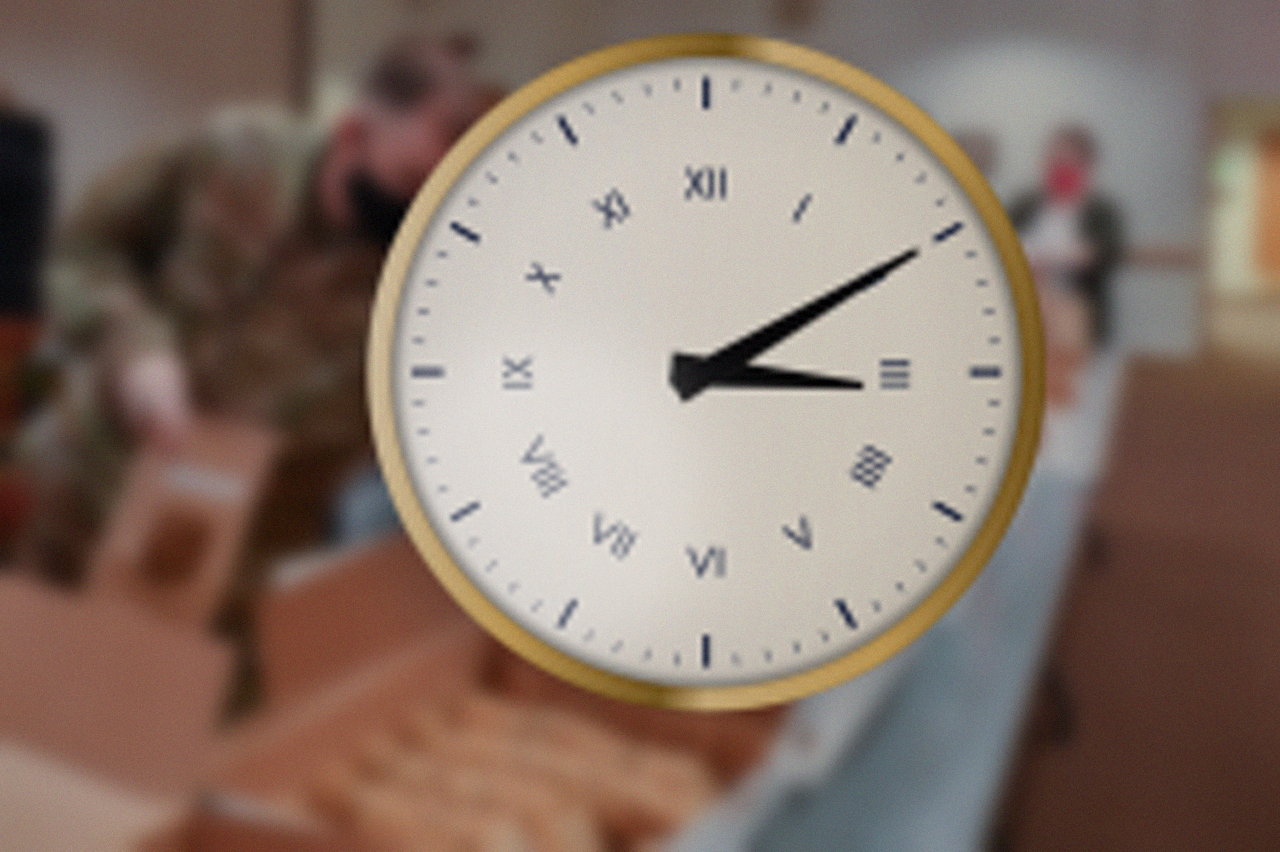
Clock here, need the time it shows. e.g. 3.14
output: 3.10
